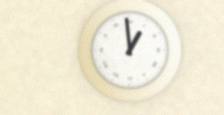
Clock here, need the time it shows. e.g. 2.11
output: 12.59
